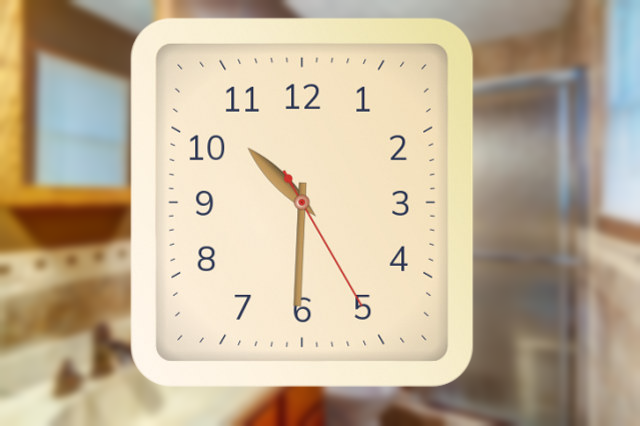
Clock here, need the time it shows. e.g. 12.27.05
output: 10.30.25
